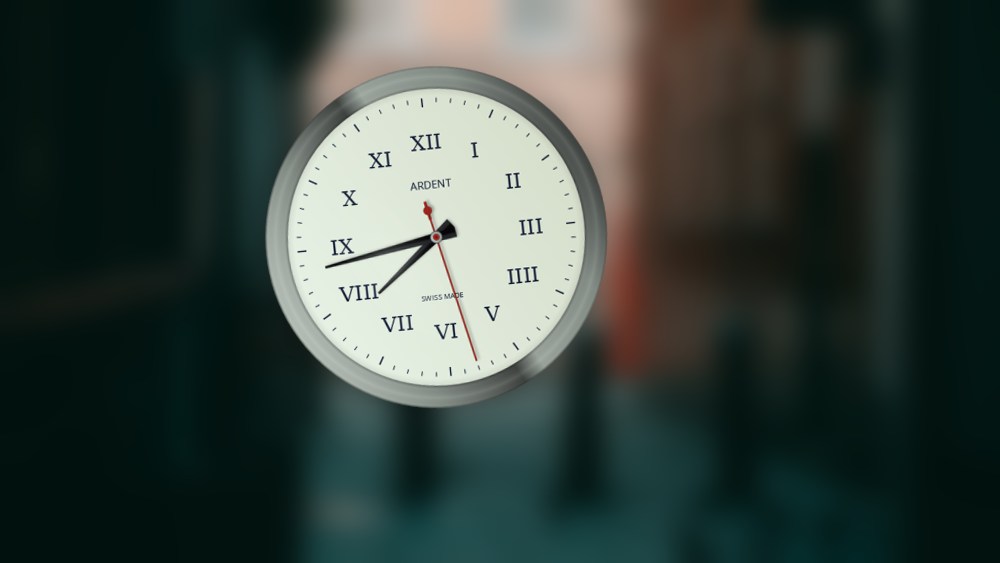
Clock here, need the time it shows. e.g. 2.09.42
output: 7.43.28
